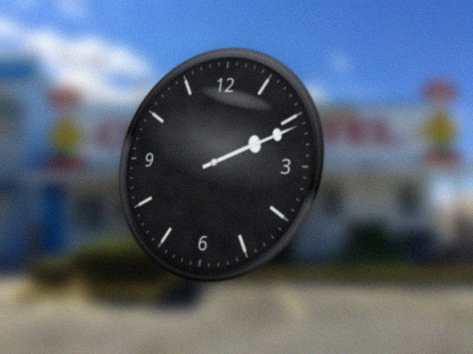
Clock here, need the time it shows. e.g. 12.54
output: 2.11
